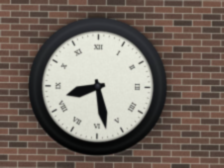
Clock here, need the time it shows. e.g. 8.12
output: 8.28
